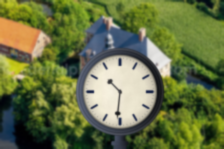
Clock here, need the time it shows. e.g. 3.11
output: 10.31
